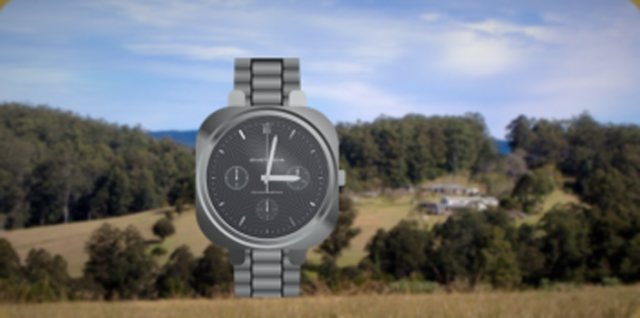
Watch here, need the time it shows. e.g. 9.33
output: 3.02
